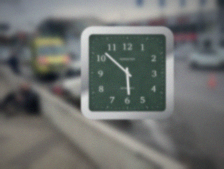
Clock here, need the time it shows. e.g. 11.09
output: 5.52
